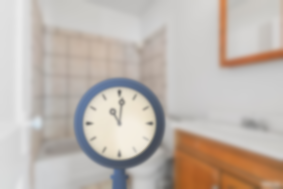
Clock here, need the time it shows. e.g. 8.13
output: 11.01
